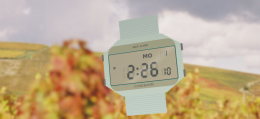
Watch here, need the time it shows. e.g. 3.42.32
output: 2.26.10
